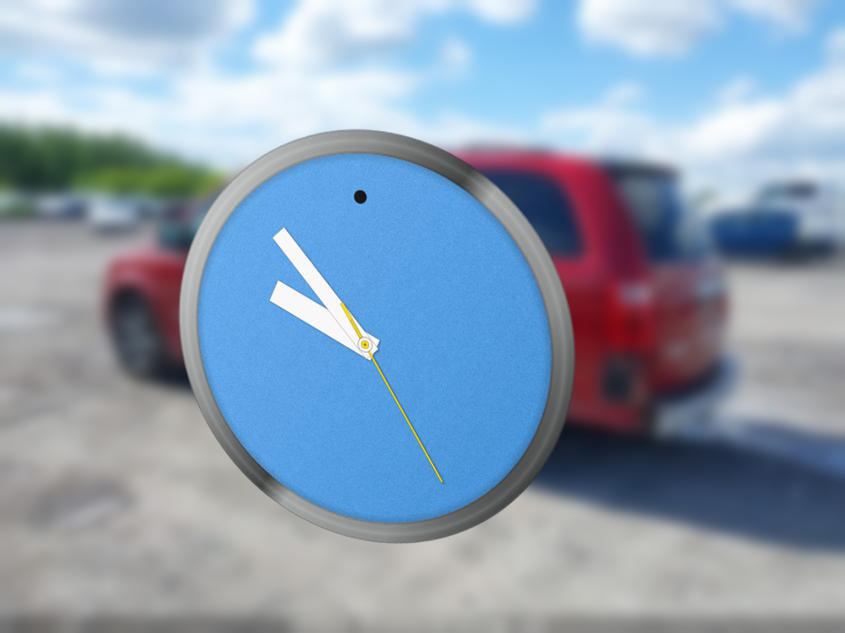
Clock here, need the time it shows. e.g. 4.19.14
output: 9.53.25
